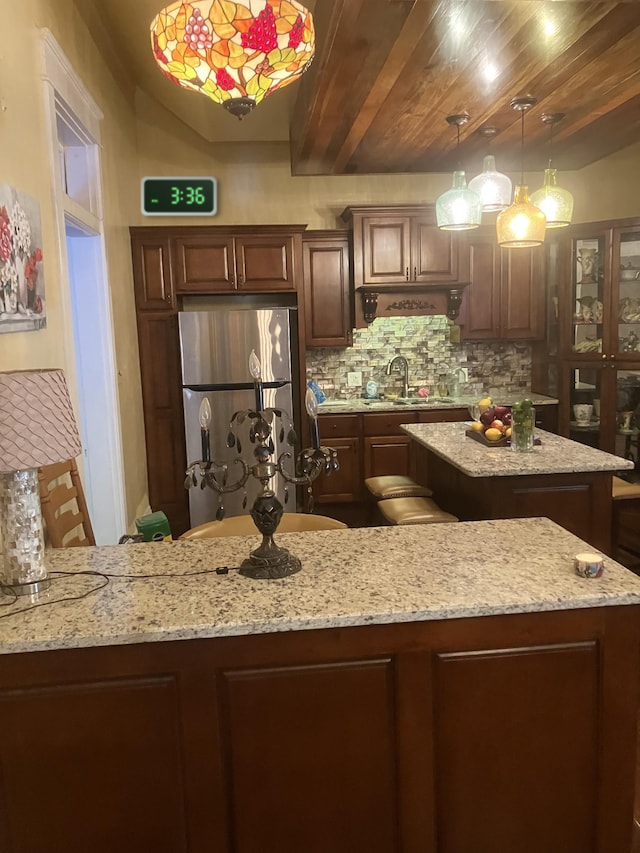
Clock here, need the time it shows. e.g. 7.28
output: 3.36
